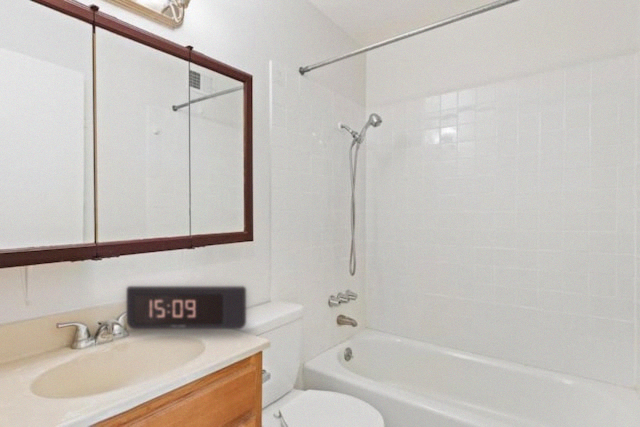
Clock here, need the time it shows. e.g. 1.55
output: 15.09
